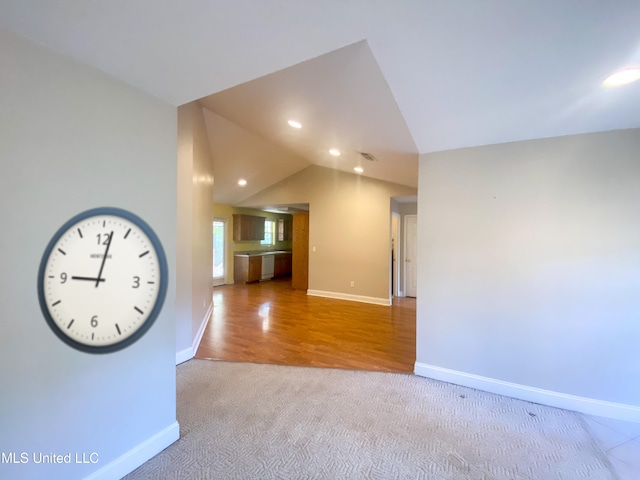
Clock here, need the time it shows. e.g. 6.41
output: 9.02
